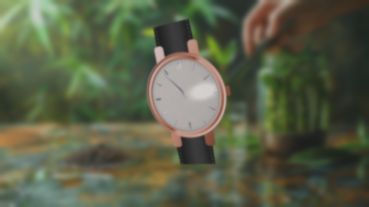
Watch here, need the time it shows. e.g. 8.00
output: 10.54
